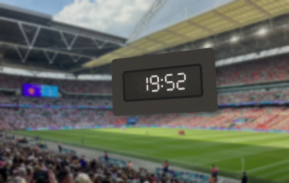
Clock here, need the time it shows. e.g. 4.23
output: 19.52
